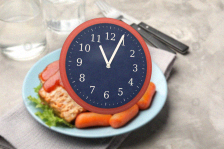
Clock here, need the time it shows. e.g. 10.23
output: 11.04
